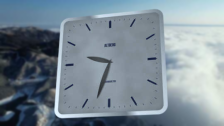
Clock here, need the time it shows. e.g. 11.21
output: 9.33
